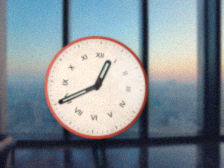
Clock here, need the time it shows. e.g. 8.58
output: 12.40
